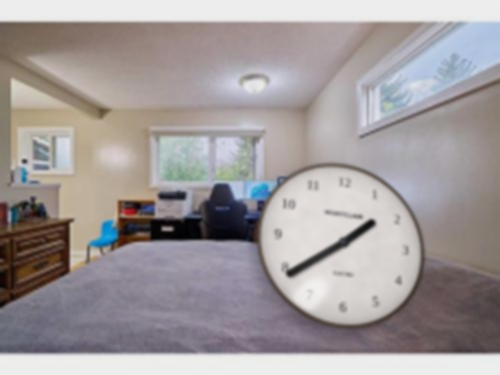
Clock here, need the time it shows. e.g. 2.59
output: 1.39
